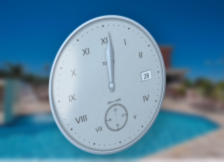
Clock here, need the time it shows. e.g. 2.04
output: 12.01
